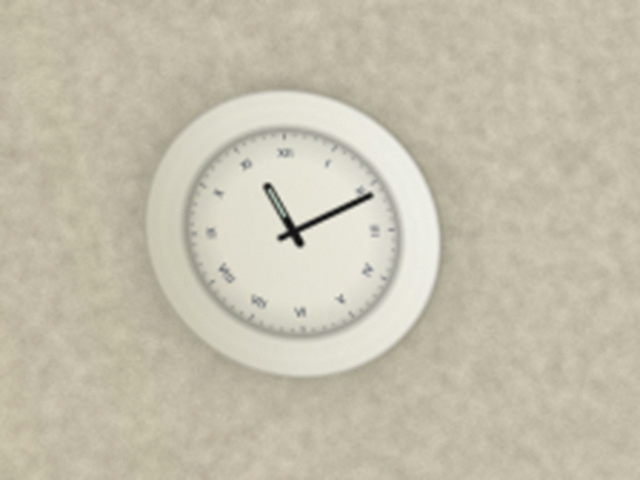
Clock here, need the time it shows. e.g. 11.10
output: 11.11
